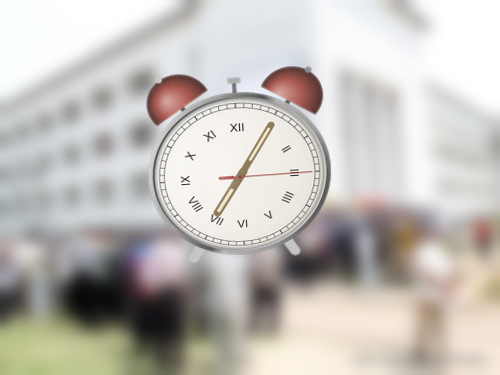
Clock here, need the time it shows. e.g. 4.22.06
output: 7.05.15
